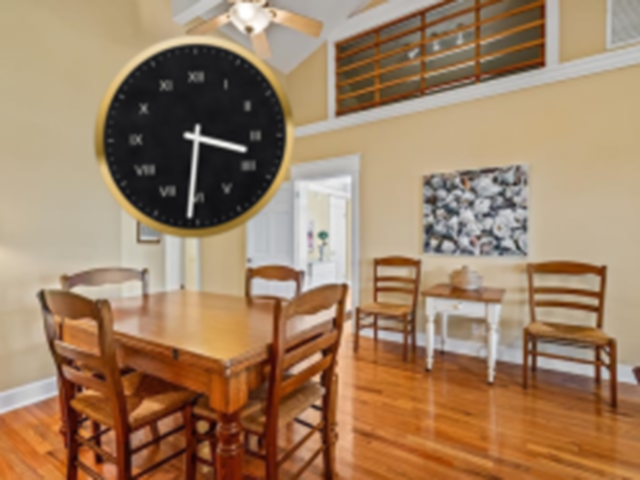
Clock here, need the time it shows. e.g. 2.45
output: 3.31
